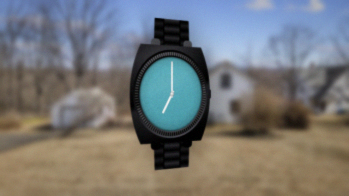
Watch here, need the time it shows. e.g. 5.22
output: 7.00
